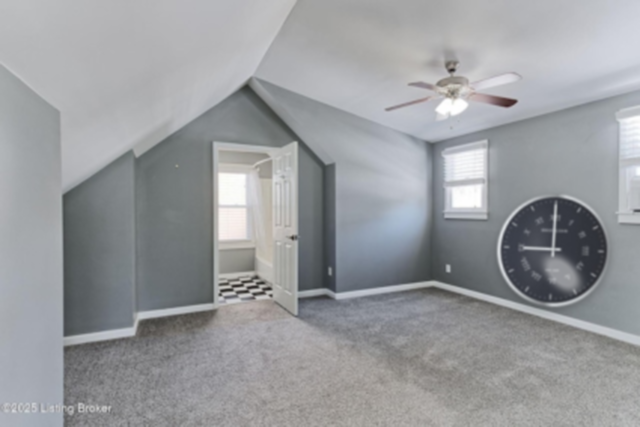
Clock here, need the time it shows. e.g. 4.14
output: 9.00
